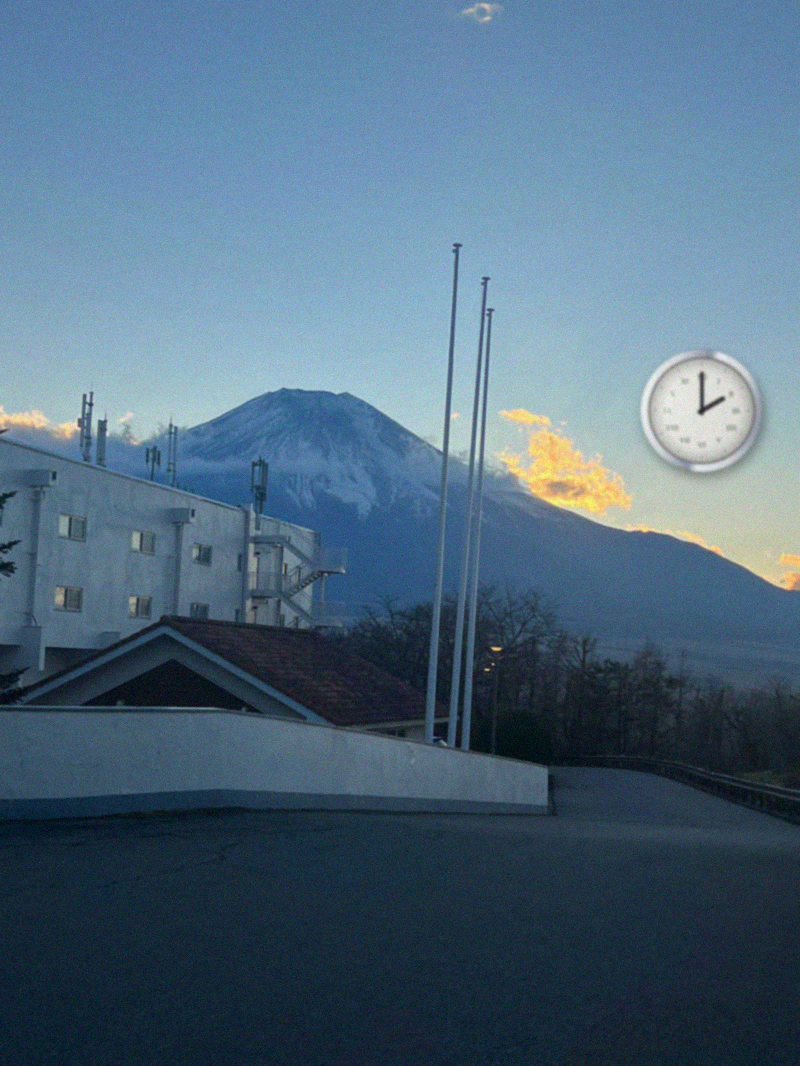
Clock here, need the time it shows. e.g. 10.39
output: 2.00
